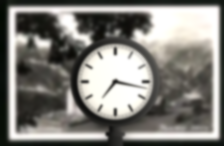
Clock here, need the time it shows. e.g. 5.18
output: 7.17
